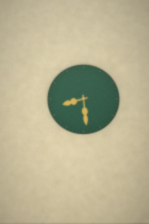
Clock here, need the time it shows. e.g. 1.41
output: 8.29
